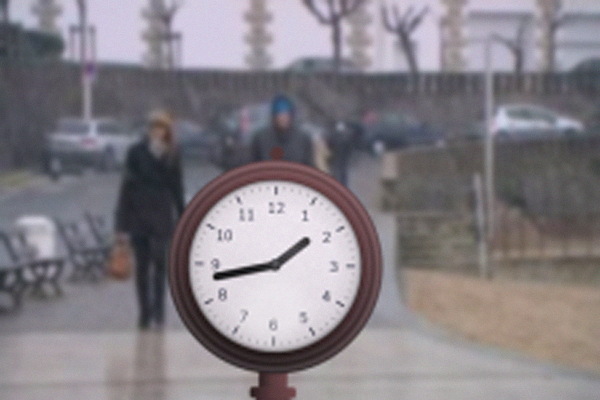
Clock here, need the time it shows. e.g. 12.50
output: 1.43
